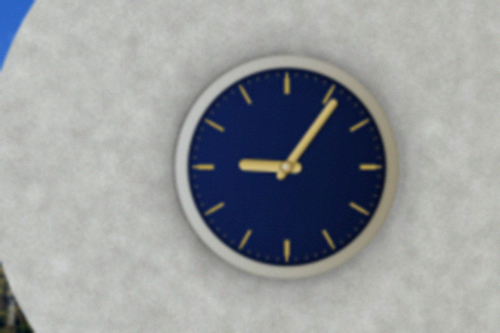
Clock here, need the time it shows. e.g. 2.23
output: 9.06
